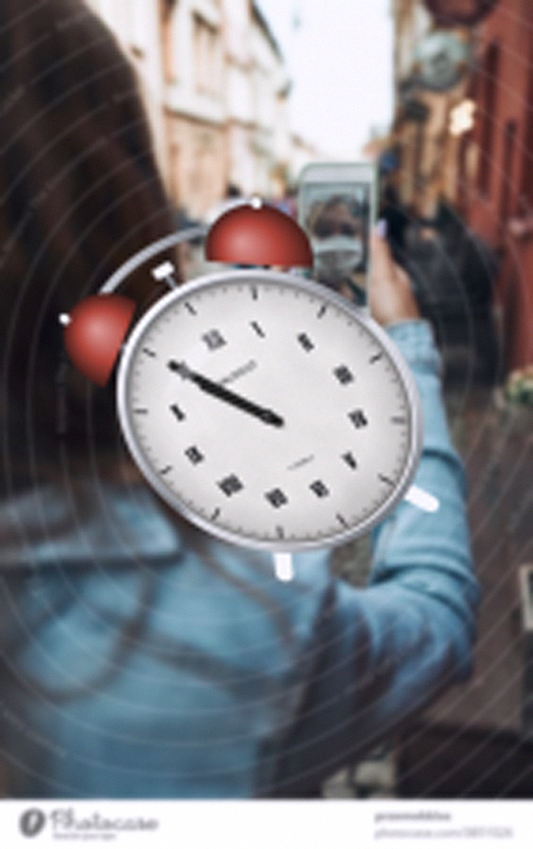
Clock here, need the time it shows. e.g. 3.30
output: 10.55
